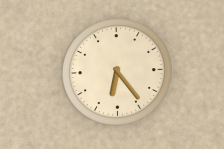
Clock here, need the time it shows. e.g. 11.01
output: 6.24
